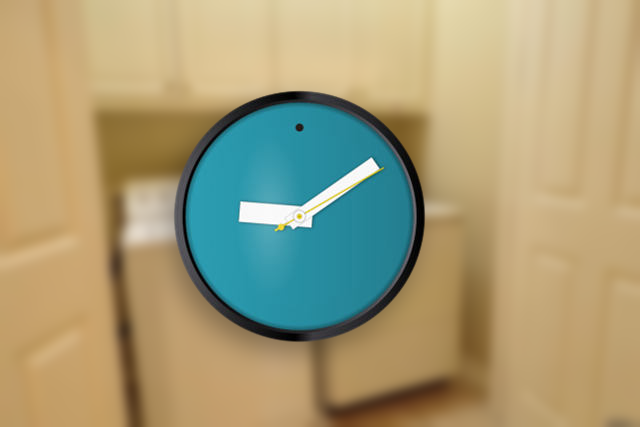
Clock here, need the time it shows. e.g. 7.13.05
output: 9.09.10
